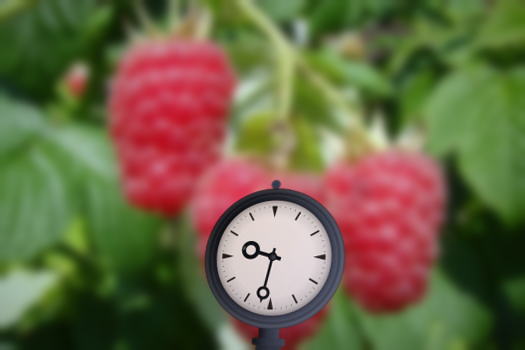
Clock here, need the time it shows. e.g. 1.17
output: 9.32
